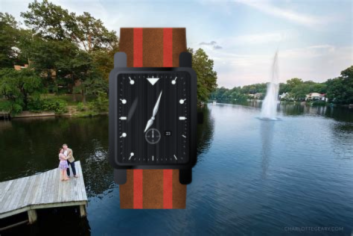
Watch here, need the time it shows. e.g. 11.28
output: 7.03
